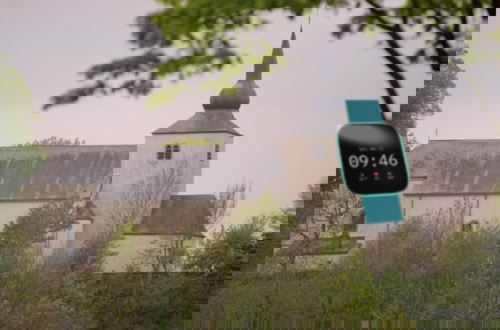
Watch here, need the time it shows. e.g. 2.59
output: 9.46
